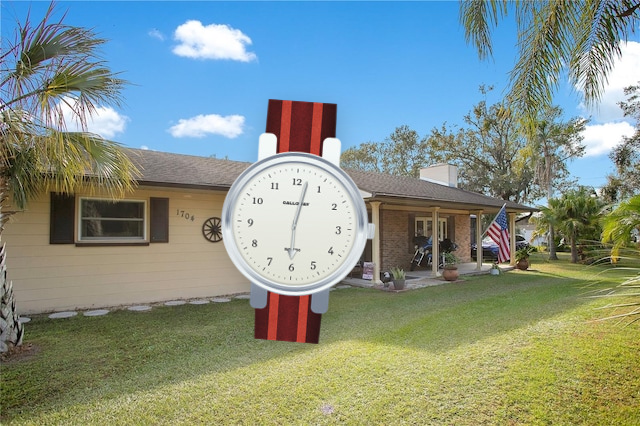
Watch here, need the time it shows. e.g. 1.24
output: 6.02
